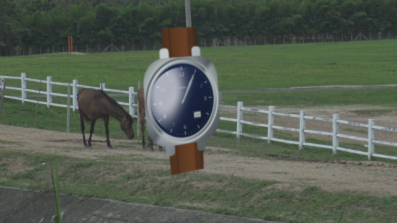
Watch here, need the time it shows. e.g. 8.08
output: 1.05
